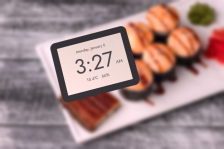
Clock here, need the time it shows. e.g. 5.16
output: 3.27
